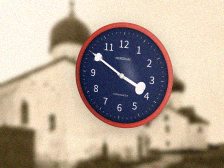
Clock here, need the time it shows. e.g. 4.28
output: 3.50
